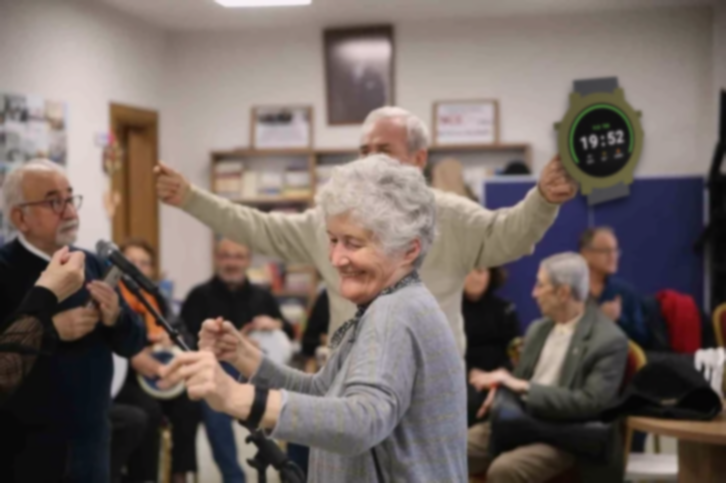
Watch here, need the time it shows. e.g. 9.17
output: 19.52
